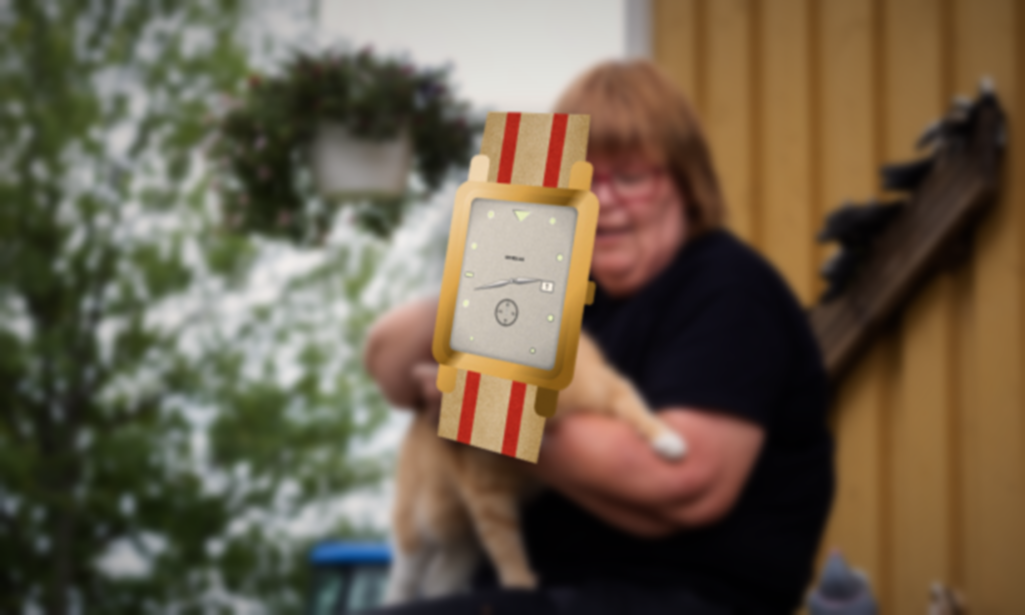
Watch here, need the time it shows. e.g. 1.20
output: 2.42
